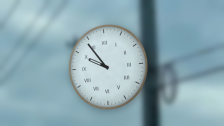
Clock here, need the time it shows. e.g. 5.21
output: 9.54
